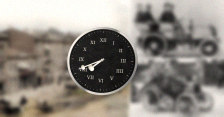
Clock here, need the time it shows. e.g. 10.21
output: 7.41
